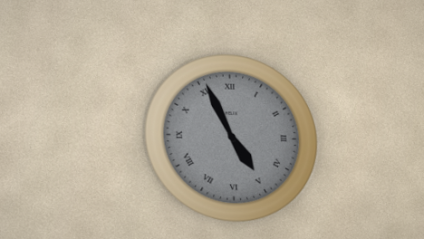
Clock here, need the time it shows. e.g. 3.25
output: 4.56
